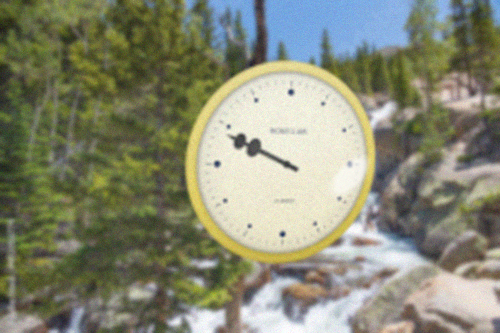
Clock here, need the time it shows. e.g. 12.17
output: 9.49
